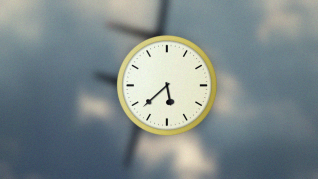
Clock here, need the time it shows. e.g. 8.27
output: 5.38
